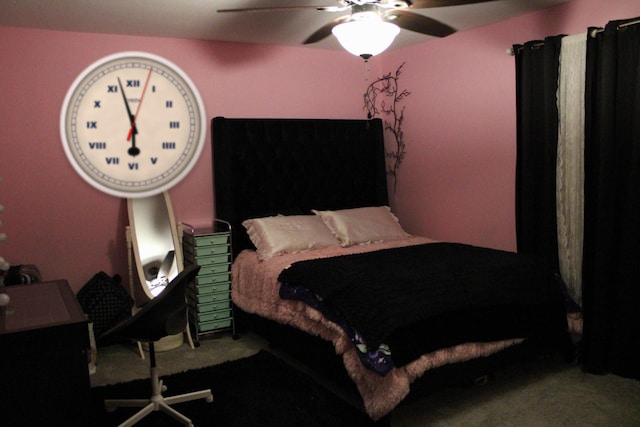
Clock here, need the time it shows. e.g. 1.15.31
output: 5.57.03
